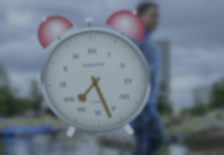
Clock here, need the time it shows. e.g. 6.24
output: 7.27
